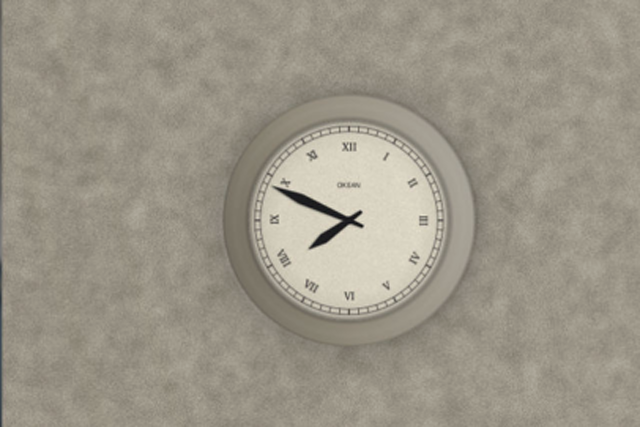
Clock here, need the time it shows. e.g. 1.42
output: 7.49
